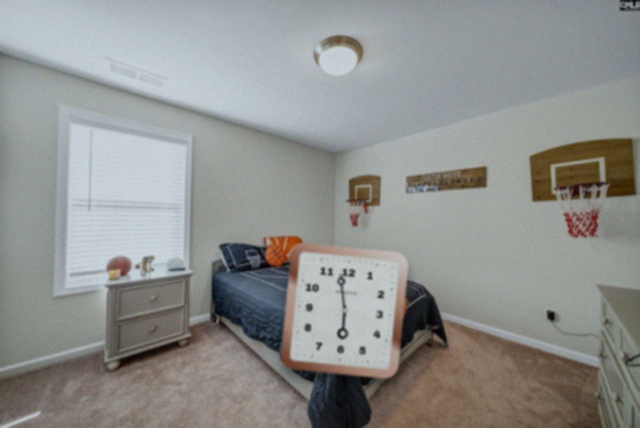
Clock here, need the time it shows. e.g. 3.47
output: 5.58
